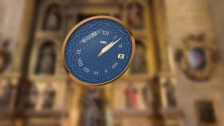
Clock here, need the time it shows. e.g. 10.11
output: 1.07
